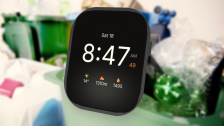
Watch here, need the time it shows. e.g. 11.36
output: 8.47
